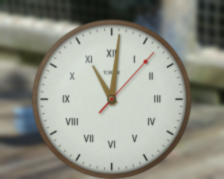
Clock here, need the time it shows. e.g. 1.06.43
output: 11.01.07
